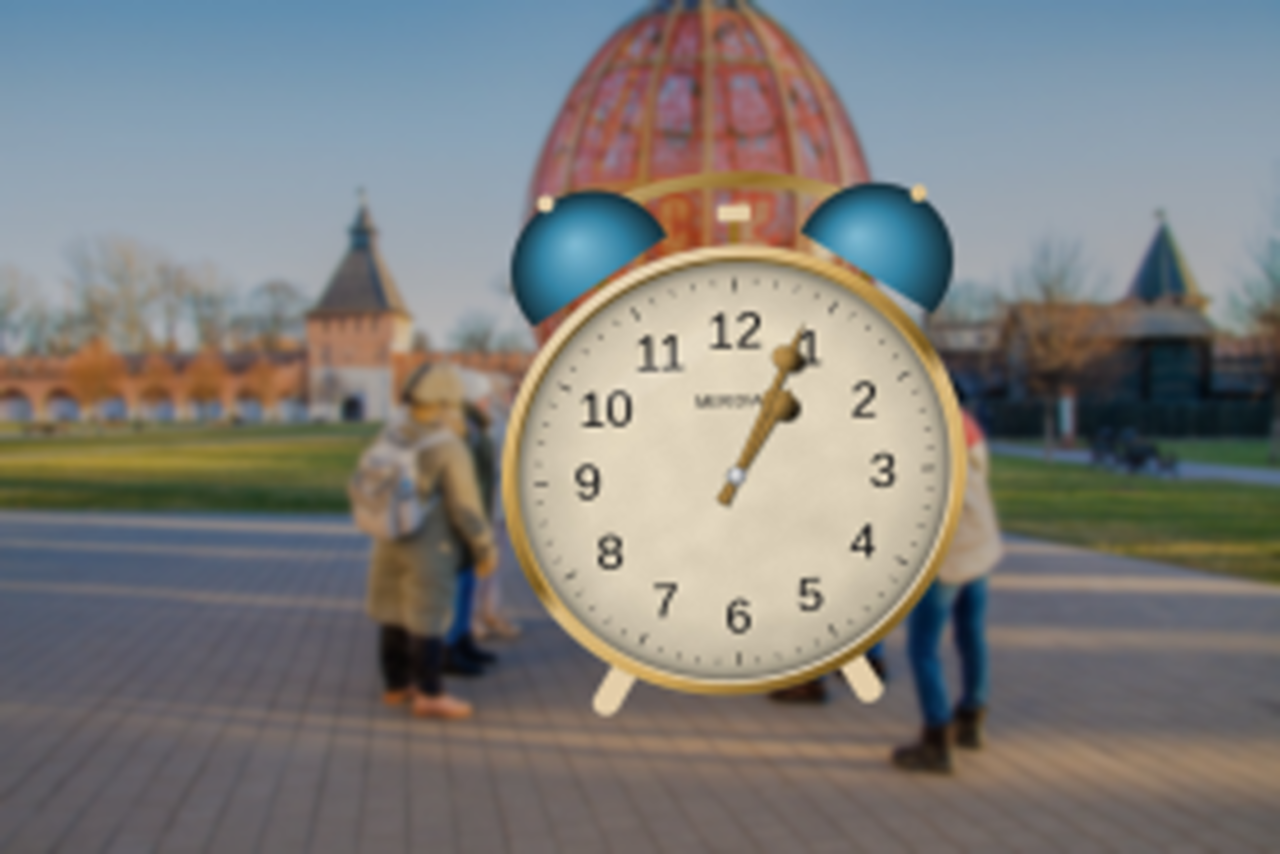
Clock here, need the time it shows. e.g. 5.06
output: 1.04
